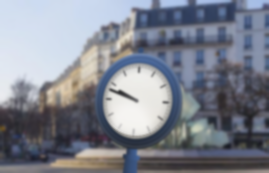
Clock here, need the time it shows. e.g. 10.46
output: 9.48
